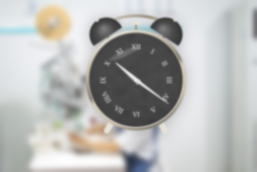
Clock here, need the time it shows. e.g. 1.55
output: 10.21
